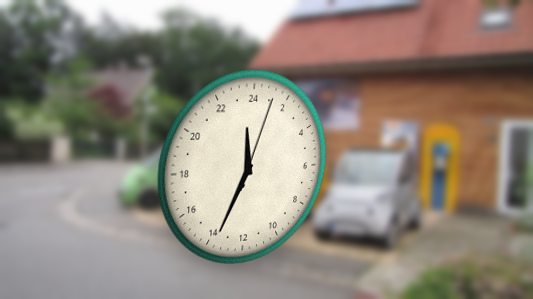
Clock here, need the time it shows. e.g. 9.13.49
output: 23.34.03
